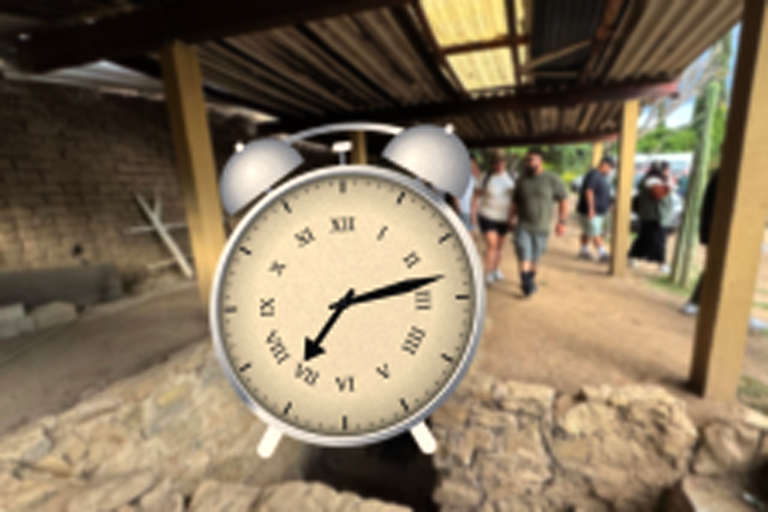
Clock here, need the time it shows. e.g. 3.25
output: 7.13
